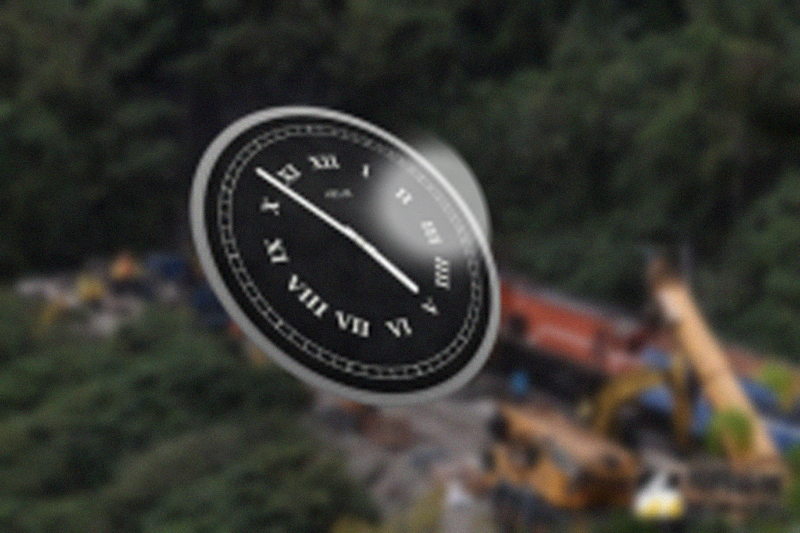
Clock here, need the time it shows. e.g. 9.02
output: 4.53
